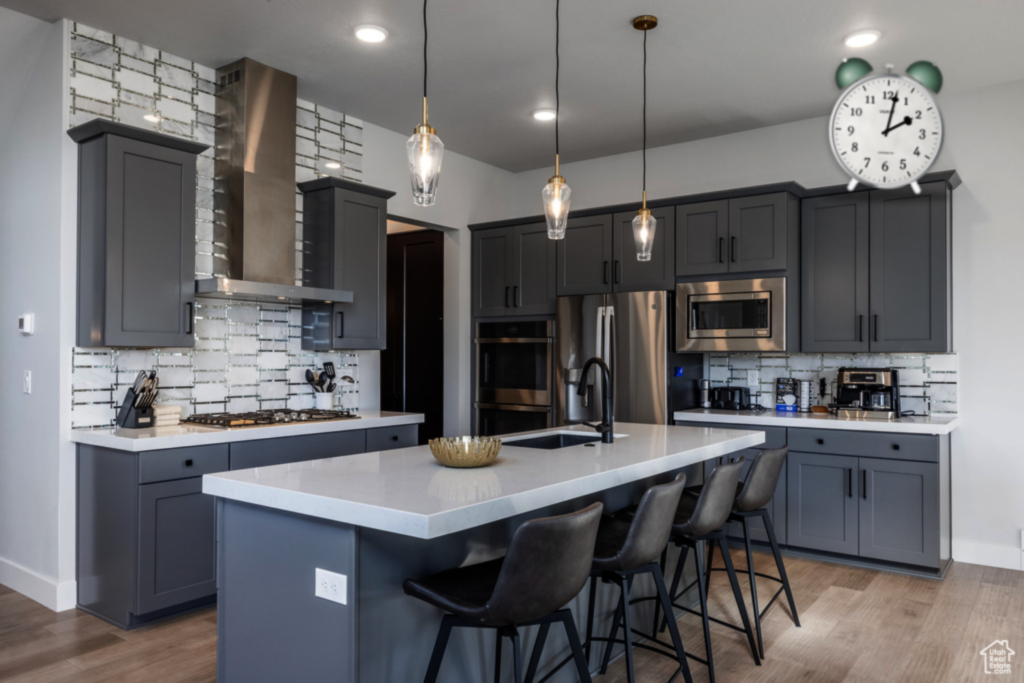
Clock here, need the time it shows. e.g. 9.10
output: 2.02
